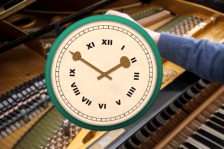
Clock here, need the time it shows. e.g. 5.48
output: 1.50
